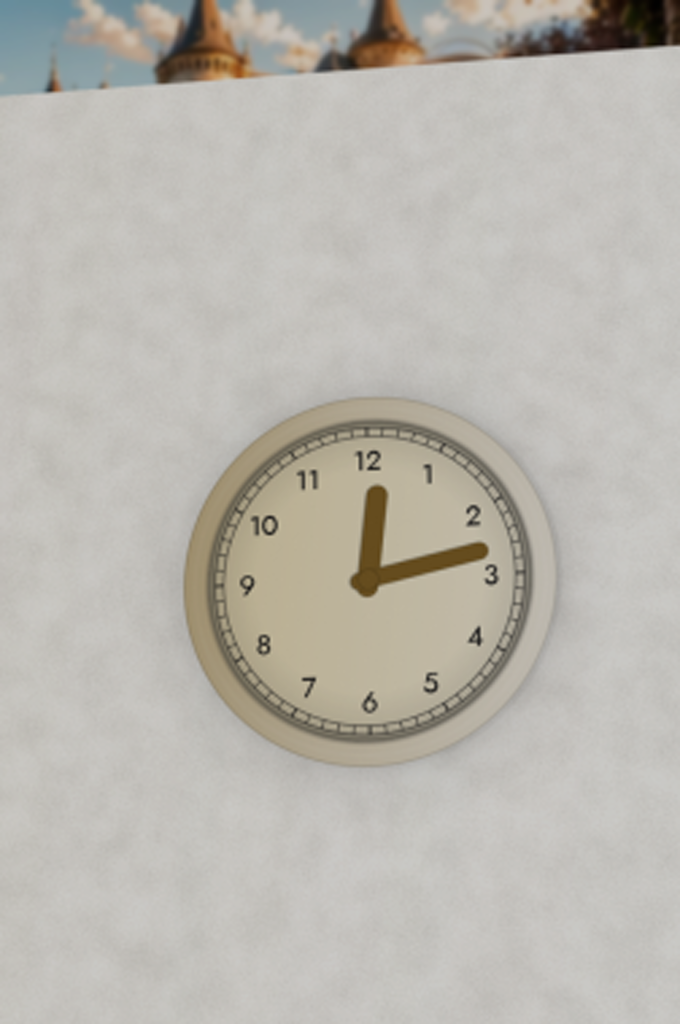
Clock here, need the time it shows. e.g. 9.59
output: 12.13
